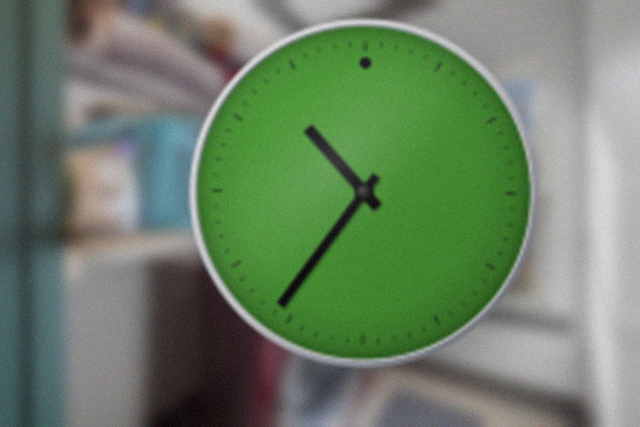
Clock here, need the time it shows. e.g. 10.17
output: 10.36
